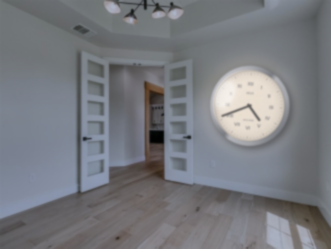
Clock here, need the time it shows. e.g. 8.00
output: 4.41
